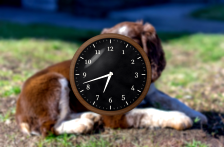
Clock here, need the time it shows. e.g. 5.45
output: 6.42
